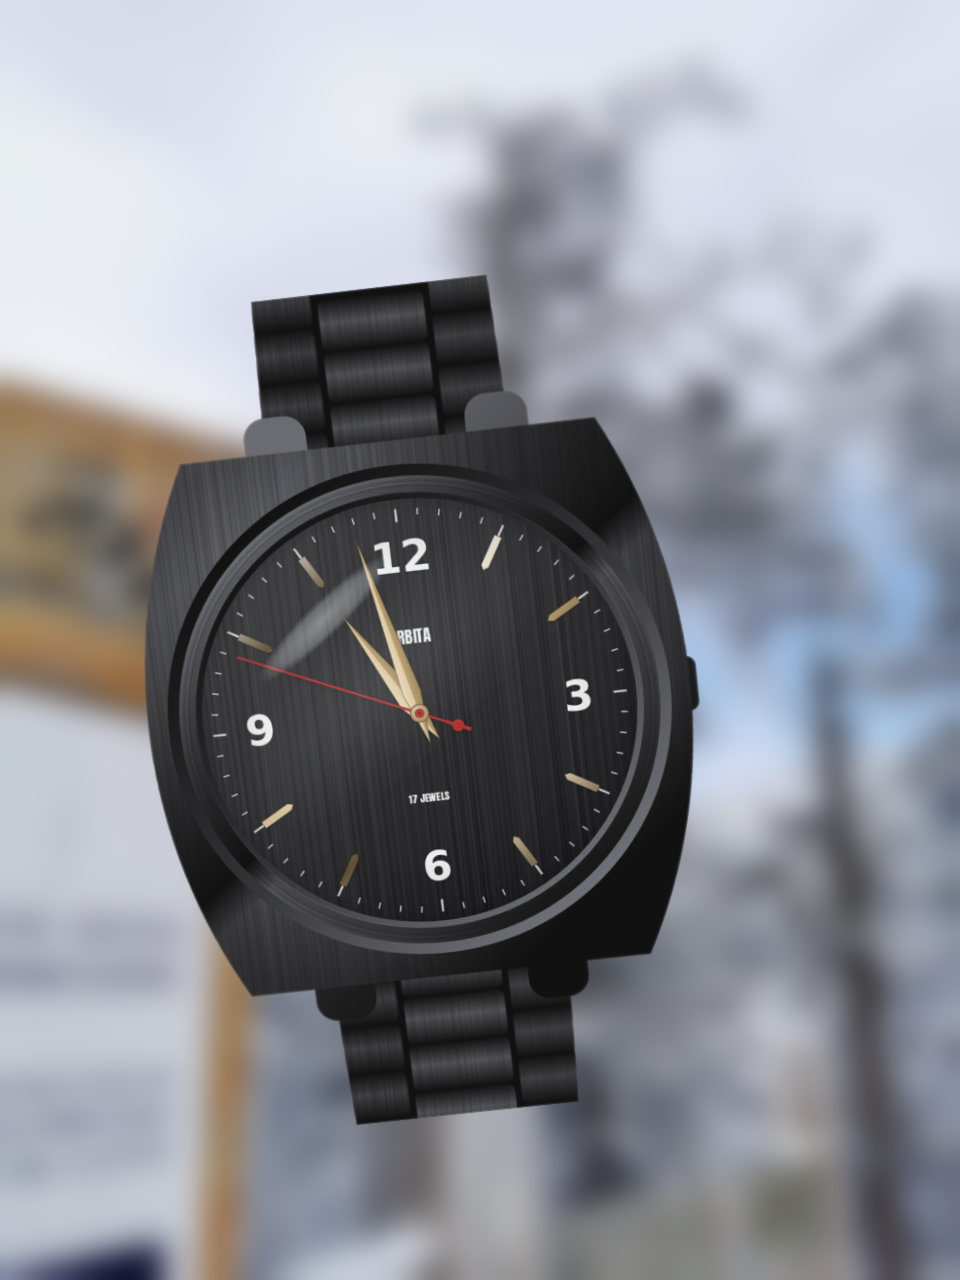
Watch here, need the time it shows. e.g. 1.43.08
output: 10.57.49
